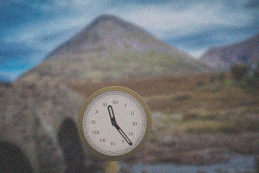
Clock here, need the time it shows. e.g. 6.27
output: 11.23
